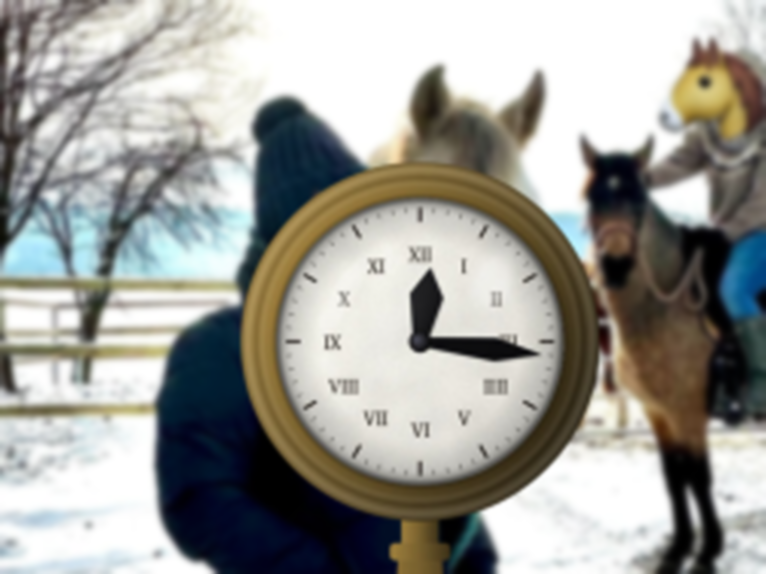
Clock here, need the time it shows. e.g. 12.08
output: 12.16
